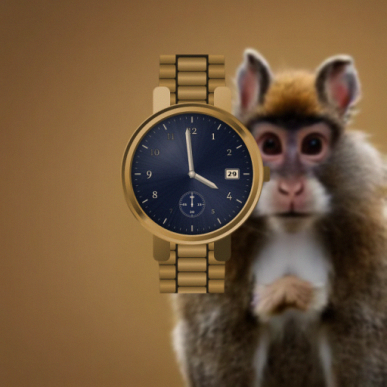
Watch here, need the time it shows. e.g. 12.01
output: 3.59
